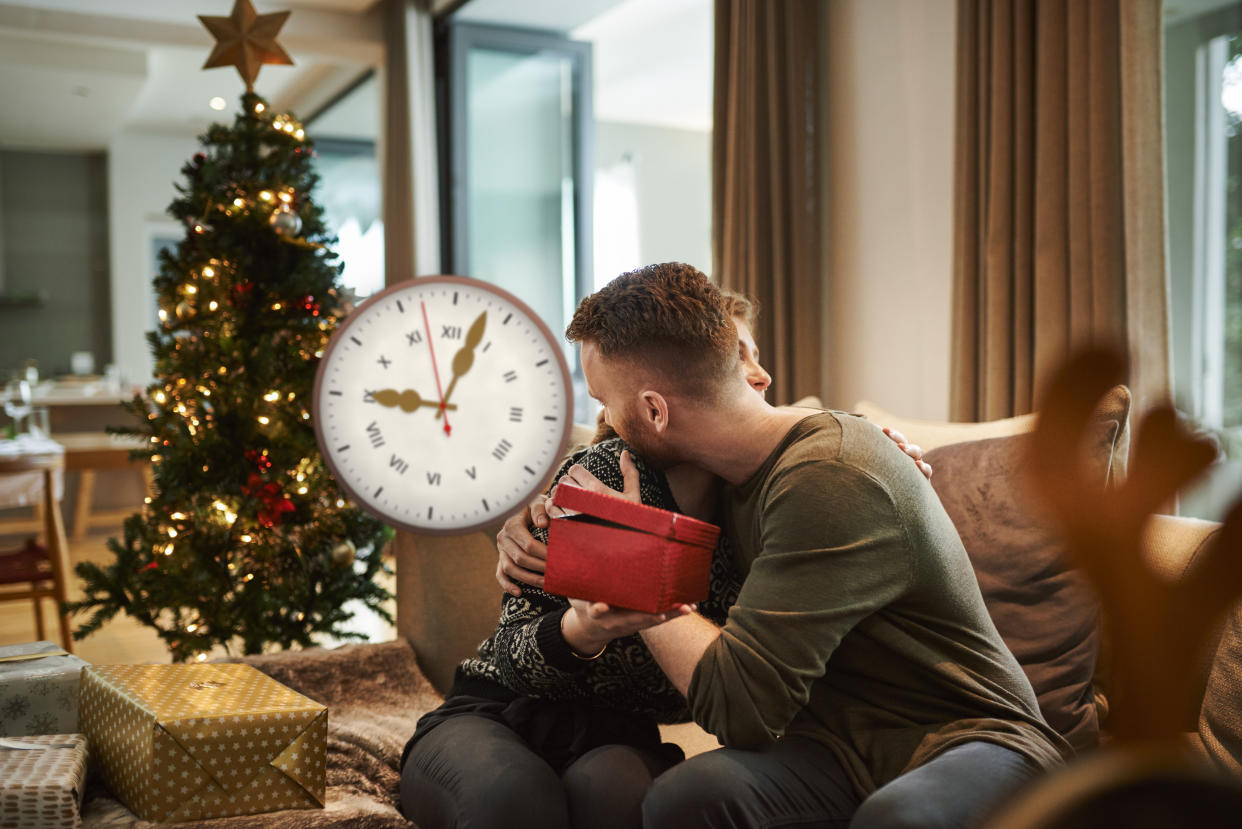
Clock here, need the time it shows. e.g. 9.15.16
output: 9.02.57
